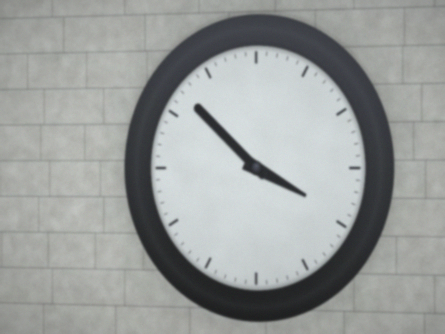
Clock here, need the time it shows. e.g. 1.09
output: 3.52
